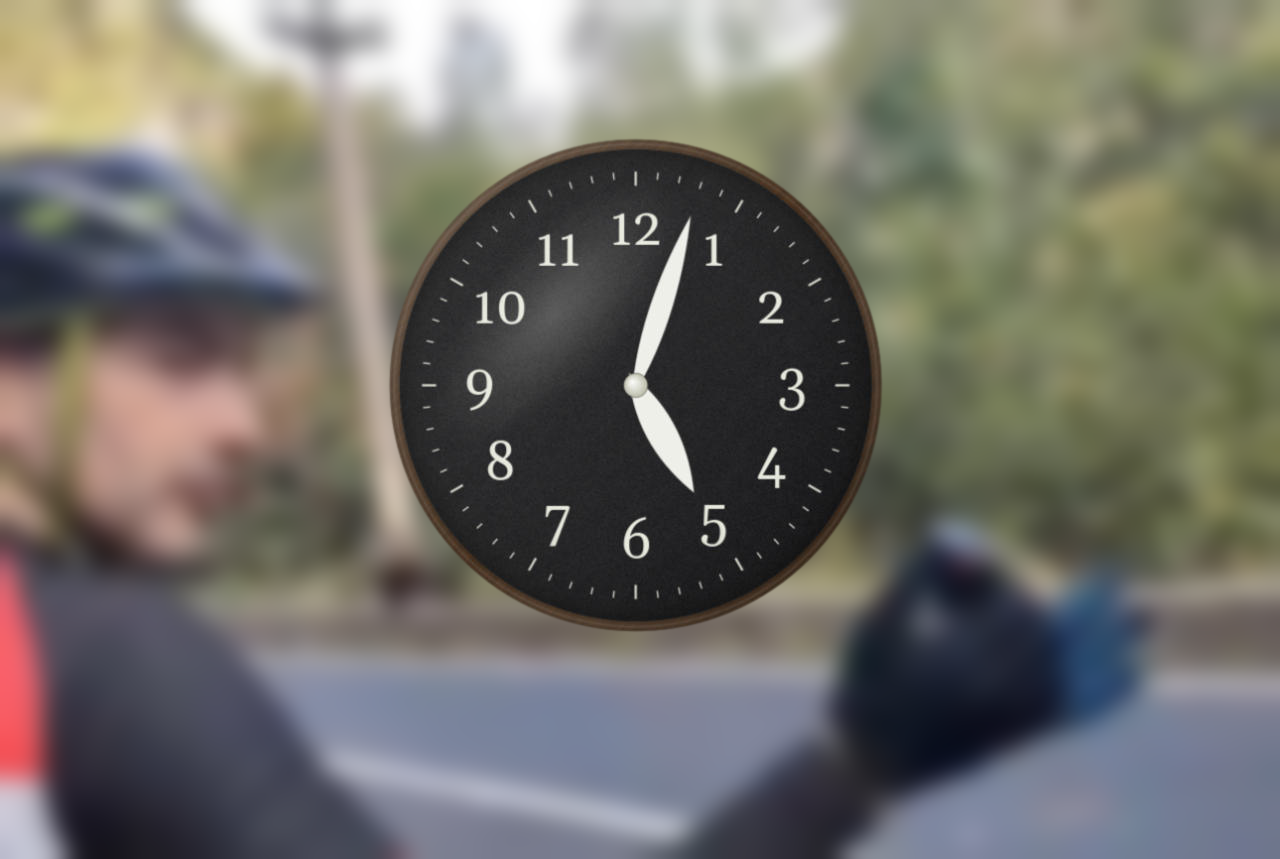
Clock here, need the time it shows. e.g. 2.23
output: 5.03
